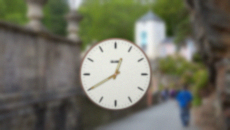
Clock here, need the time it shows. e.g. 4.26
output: 12.40
